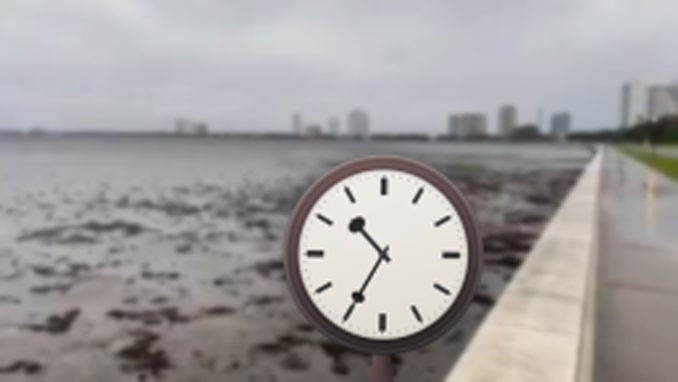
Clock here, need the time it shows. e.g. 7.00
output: 10.35
